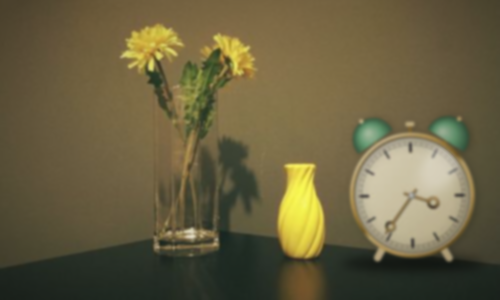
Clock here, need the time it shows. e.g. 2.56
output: 3.36
